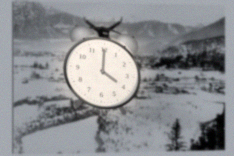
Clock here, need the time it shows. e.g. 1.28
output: 4.00
